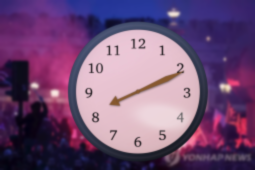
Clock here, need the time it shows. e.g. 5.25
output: 8.11
